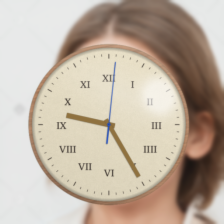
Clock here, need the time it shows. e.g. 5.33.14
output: 9.25.01
